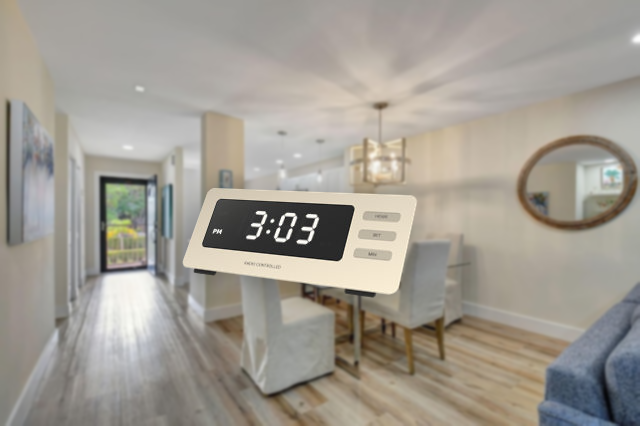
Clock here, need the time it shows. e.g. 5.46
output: 3.03
